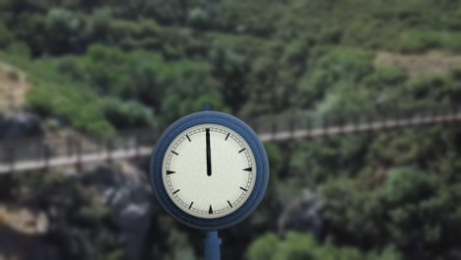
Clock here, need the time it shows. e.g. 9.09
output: 12.00
